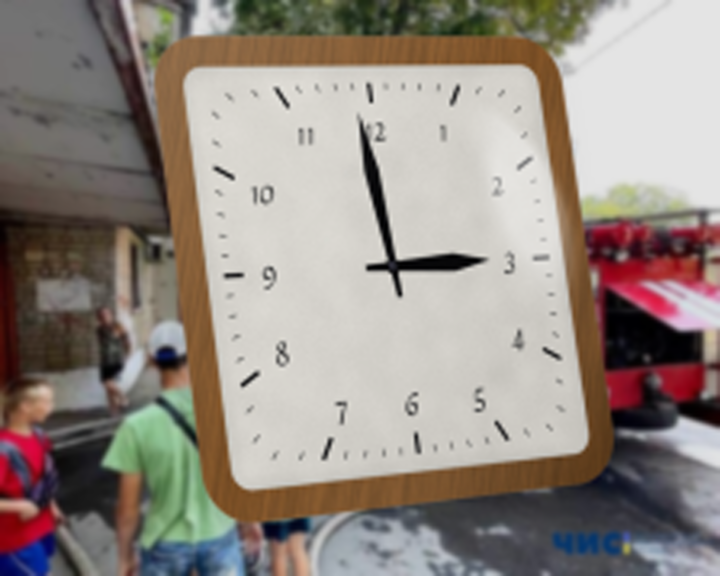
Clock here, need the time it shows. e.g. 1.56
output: 2.59
